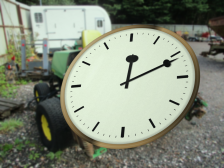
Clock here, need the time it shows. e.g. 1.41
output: 12.11
